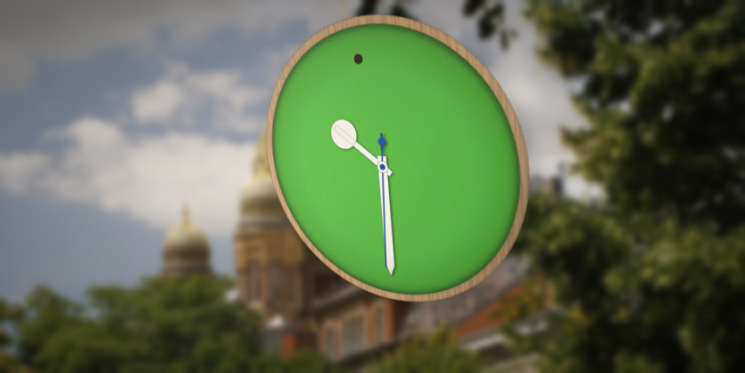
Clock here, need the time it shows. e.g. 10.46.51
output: 10.31.32
